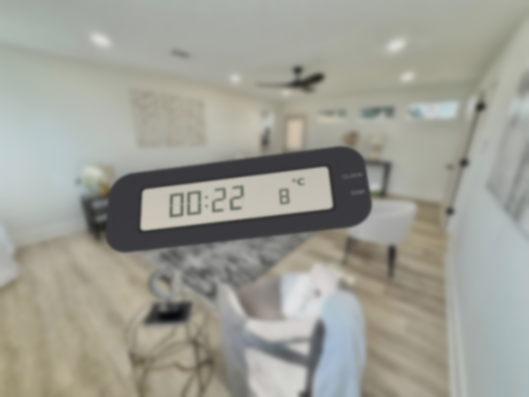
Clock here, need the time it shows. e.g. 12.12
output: 0.22
